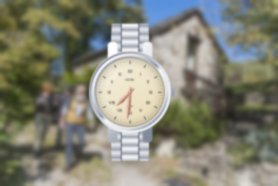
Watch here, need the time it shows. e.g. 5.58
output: 7.31
